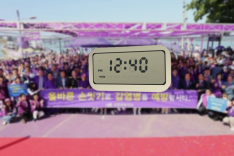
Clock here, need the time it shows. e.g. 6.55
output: 12.40
